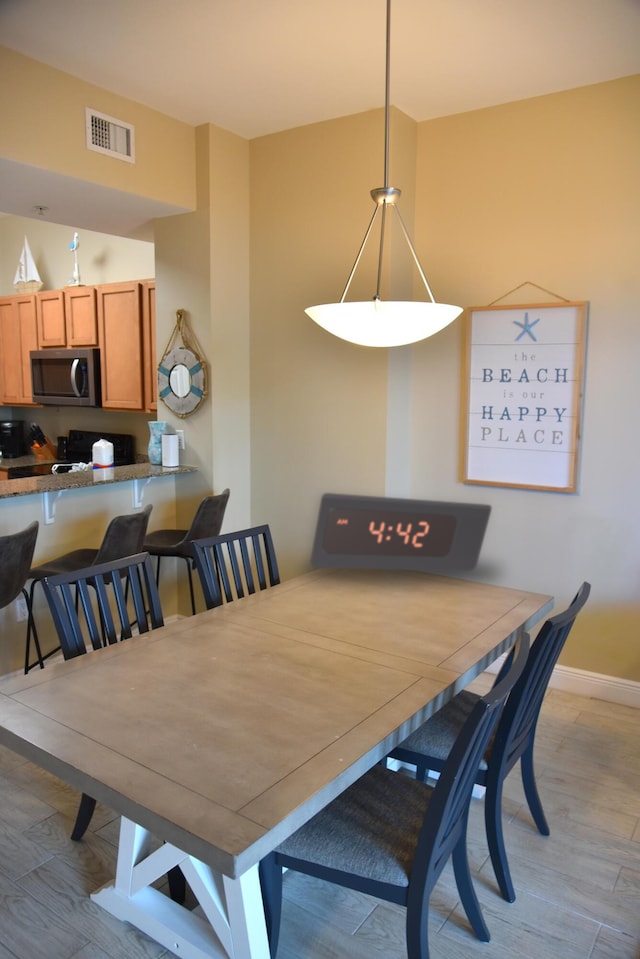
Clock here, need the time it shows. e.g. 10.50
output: 4.42
